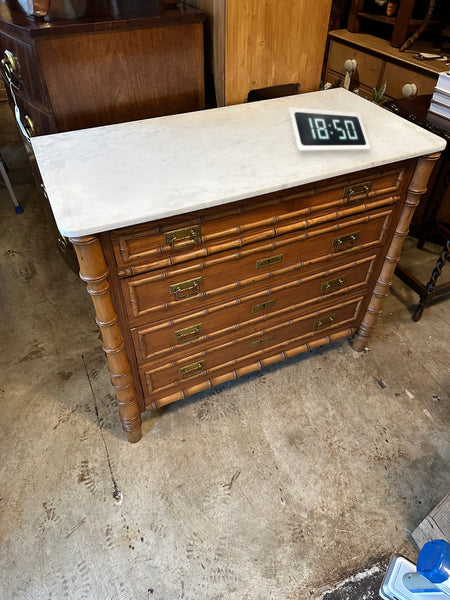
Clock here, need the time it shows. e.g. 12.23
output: 18.50
